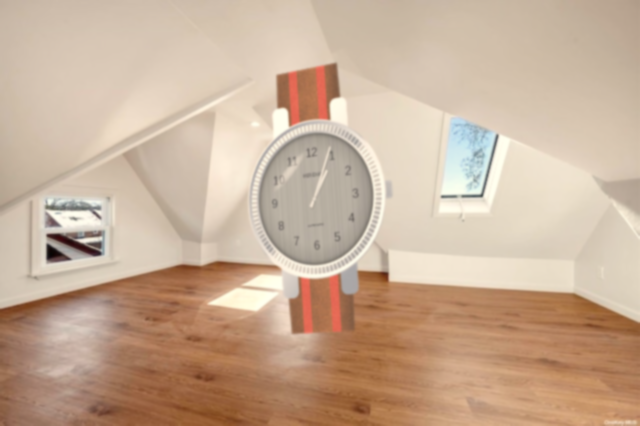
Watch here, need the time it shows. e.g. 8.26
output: 1.04
